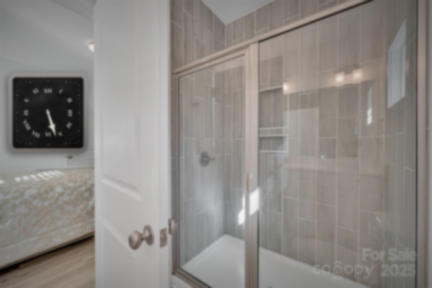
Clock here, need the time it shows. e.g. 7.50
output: 5.27
